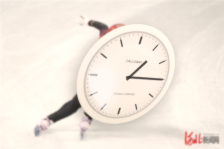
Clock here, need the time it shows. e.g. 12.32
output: 1.15
